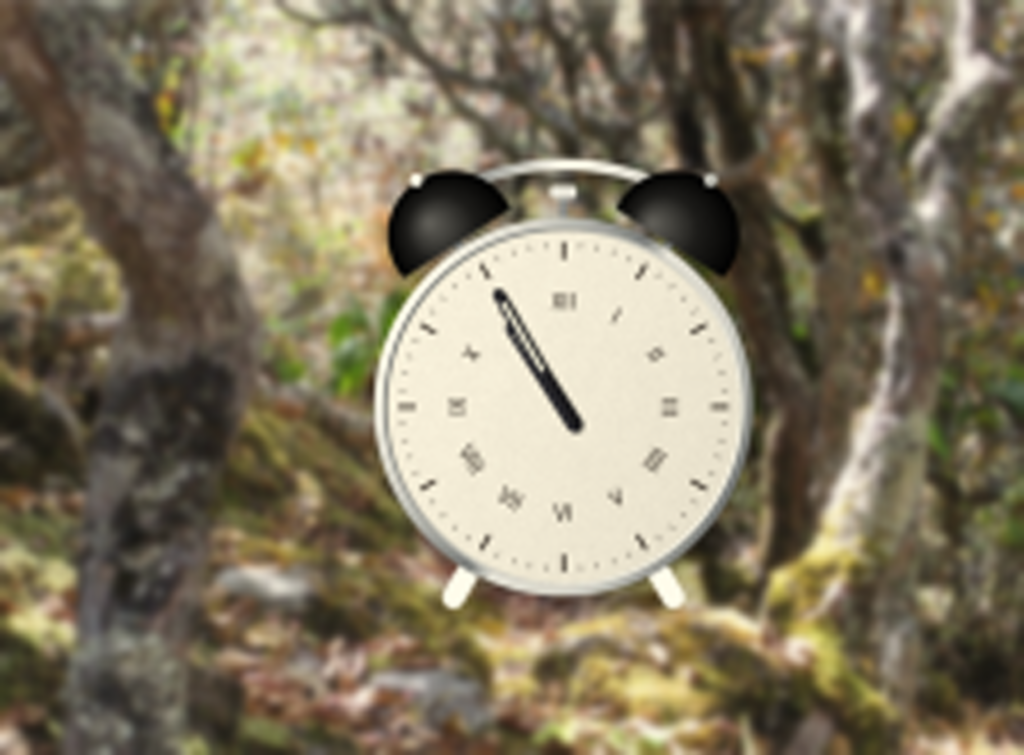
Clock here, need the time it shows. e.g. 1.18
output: 10.55
